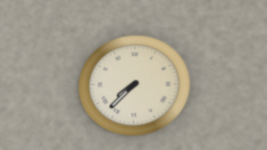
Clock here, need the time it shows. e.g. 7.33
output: 7.37
